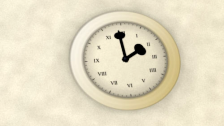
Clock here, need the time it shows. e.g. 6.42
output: 1.59
